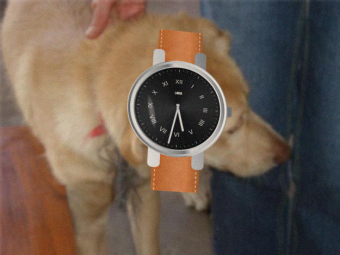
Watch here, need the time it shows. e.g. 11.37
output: 5.32
